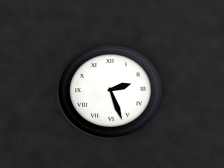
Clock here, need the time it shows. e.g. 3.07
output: 2.27
